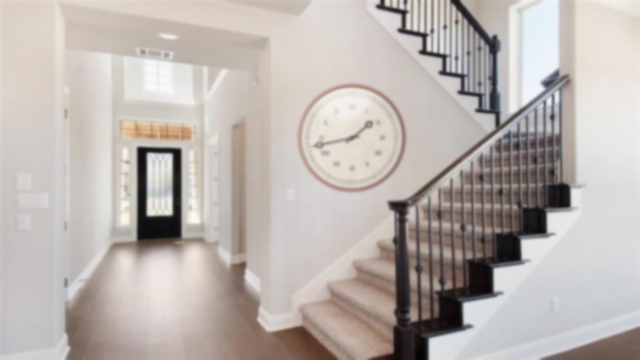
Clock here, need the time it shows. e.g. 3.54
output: 1.43
